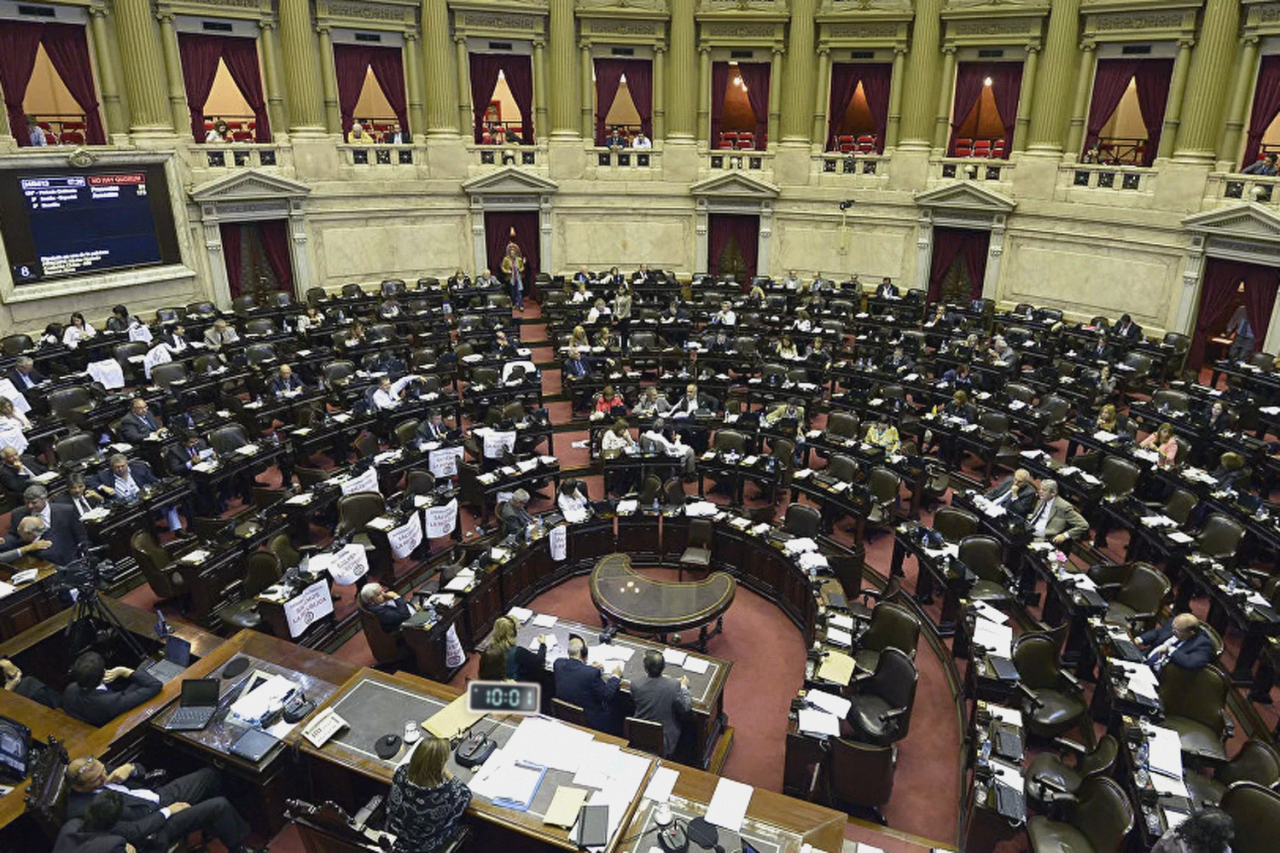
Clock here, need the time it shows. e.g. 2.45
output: 10.01
